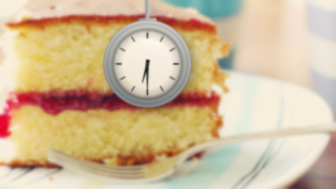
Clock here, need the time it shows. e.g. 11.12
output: 6.30
